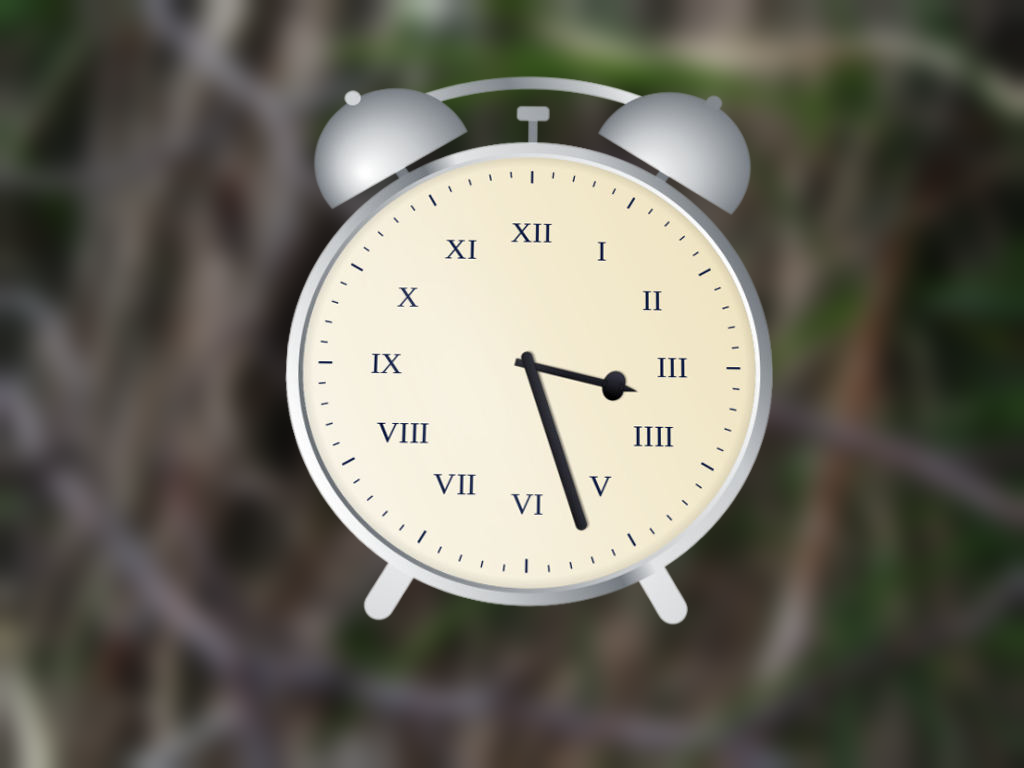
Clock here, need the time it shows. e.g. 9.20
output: 3.27
